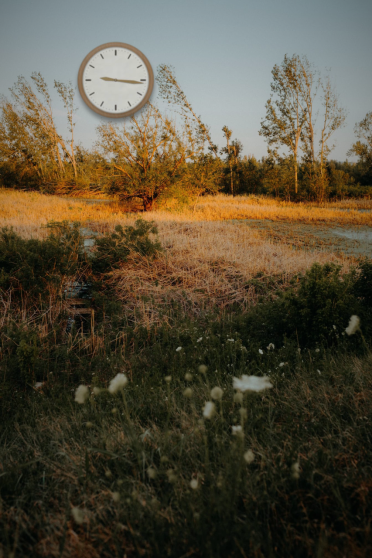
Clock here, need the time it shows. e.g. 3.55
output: 9.16
